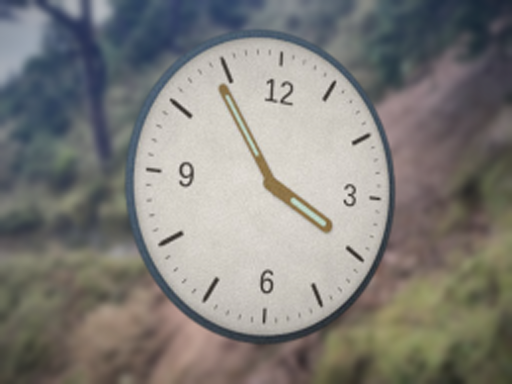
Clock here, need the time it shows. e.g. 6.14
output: 3.54
